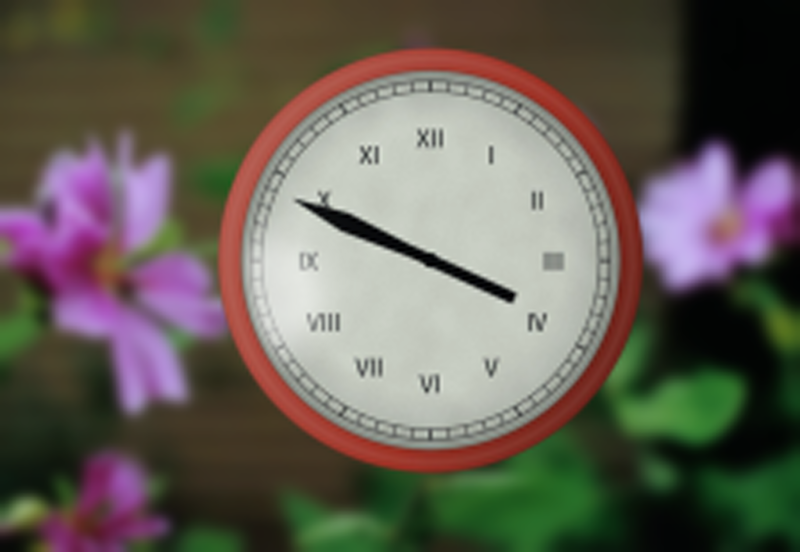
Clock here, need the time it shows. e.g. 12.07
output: 3.49
